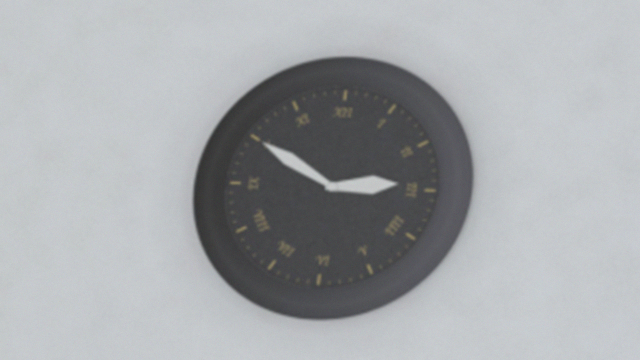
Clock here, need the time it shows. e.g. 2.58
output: 2.50
